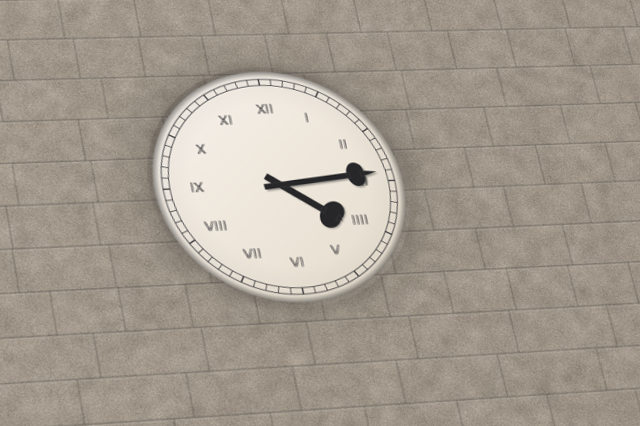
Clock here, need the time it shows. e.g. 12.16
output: 4.14
